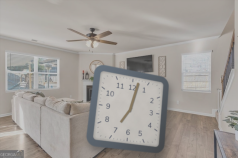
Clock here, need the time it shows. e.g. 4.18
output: 7.02
